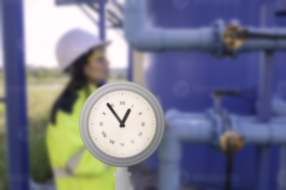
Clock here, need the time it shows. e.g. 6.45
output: 12.54
